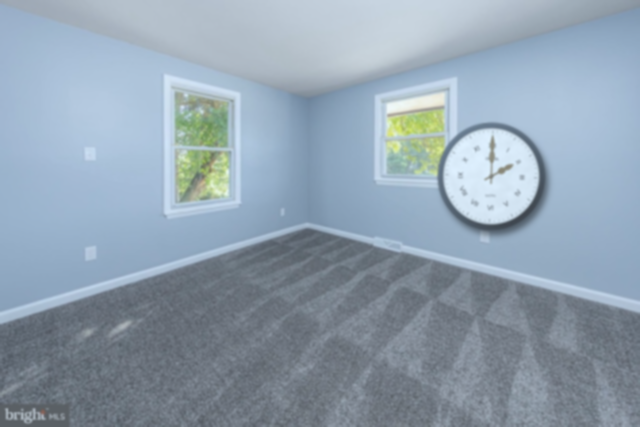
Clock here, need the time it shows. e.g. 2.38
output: 2.00
